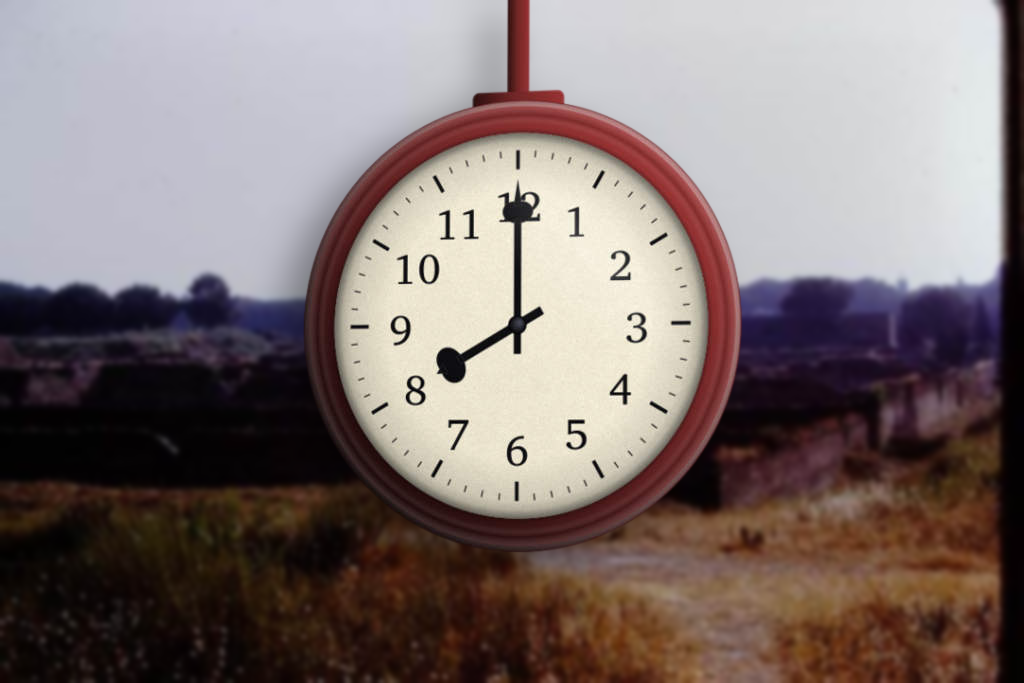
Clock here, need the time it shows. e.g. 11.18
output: 8.00
